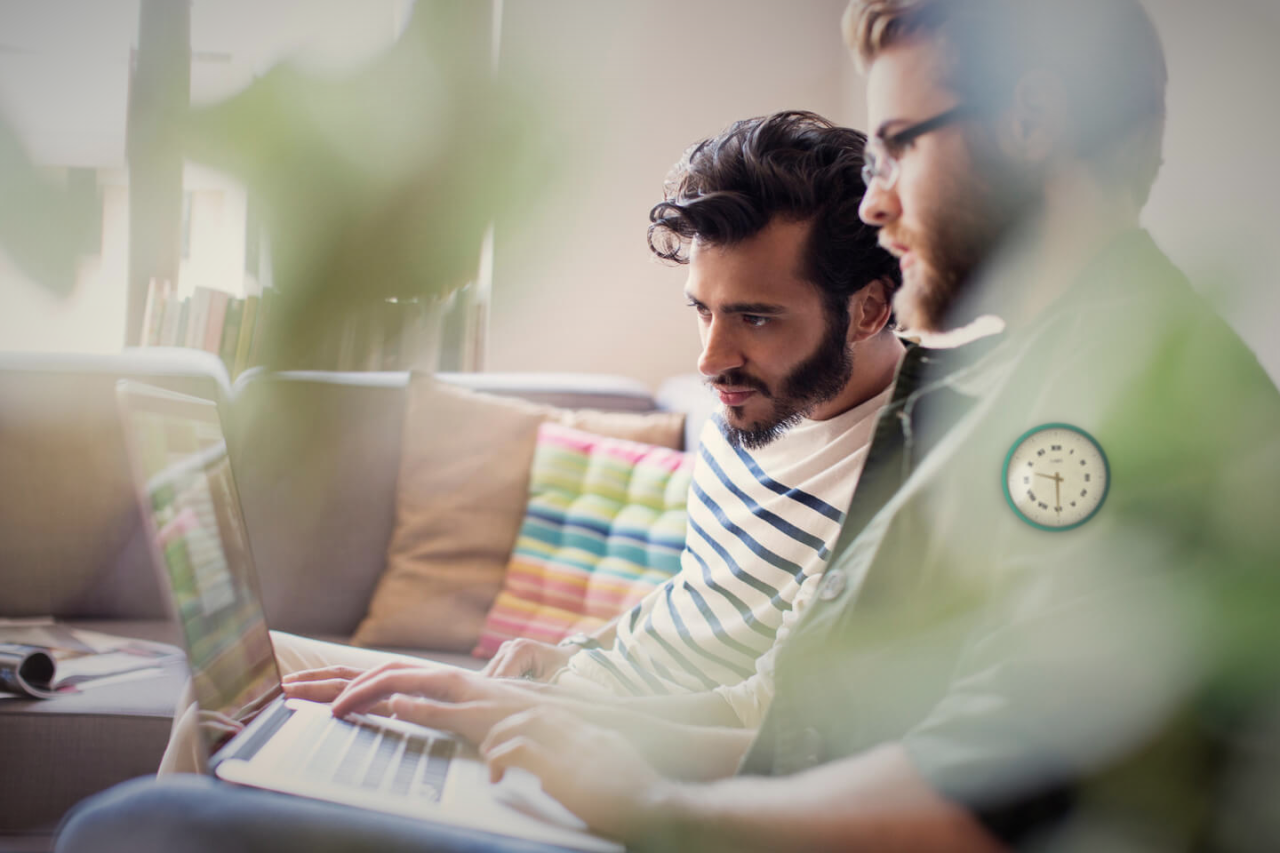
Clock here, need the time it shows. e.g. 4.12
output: 9.30
